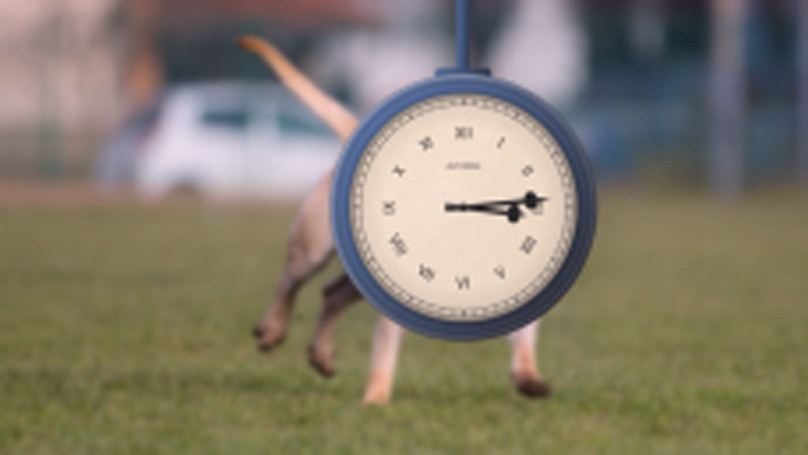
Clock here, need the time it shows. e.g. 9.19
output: 3.14
